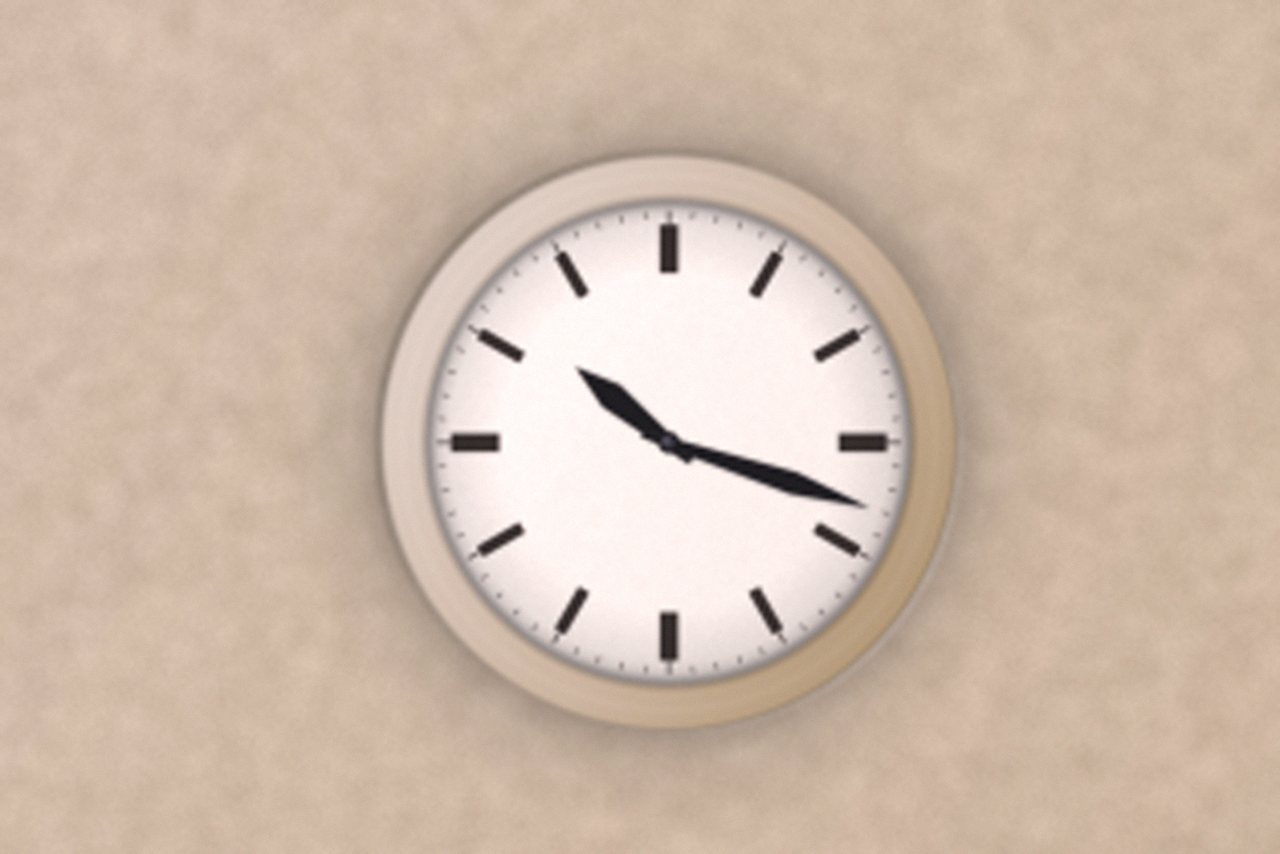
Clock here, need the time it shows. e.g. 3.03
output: 10.18
